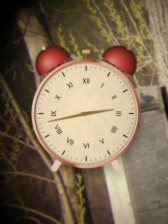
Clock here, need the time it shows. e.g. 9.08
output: 2.43
